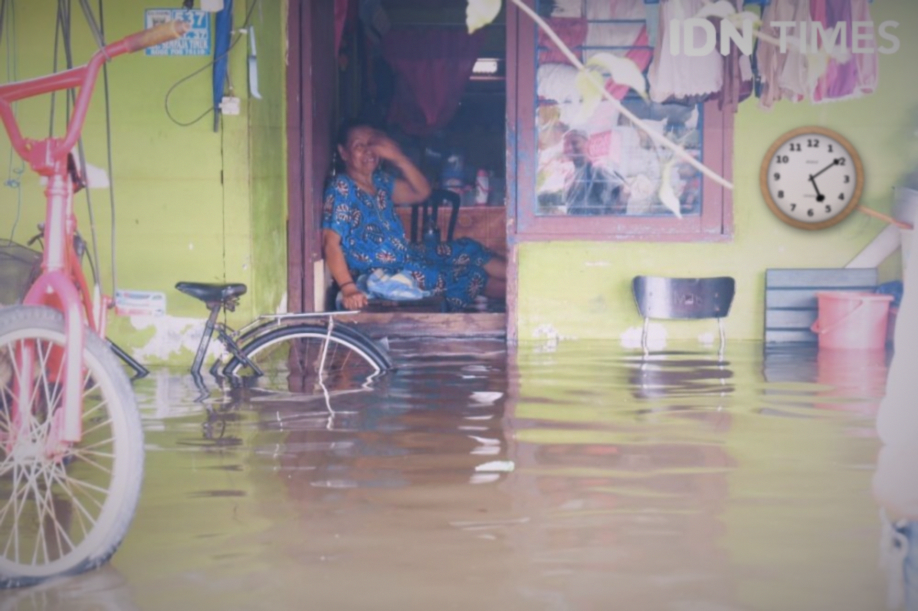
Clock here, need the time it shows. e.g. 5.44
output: 5.09
